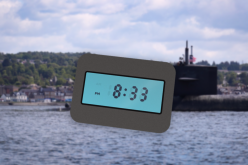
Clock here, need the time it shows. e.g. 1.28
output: 8.33
